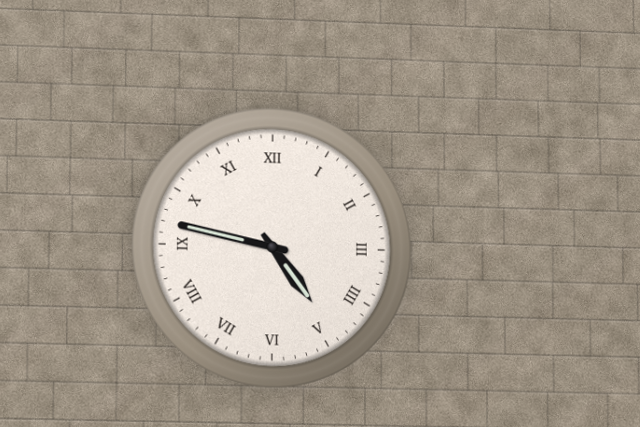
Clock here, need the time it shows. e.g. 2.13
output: 4.47
